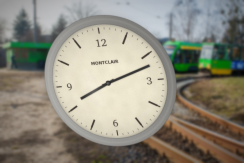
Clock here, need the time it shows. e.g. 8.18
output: 8.12
